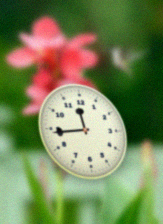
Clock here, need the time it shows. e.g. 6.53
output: 11.44
